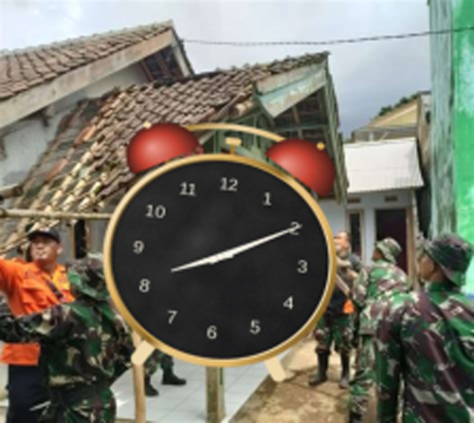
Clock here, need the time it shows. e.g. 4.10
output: 8.10
